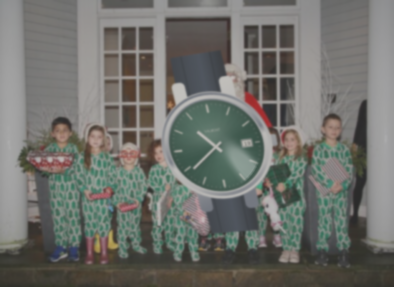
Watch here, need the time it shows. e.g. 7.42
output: 10.39
